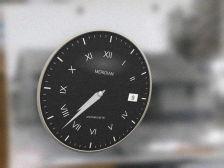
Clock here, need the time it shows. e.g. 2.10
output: 7.37
